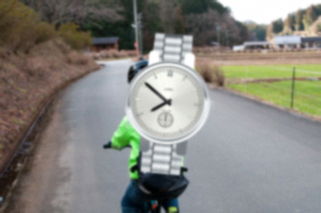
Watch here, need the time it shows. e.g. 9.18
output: 7.51
